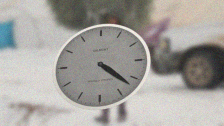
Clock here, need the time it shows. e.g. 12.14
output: 4.22
